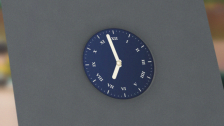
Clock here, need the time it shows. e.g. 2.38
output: 6.58
